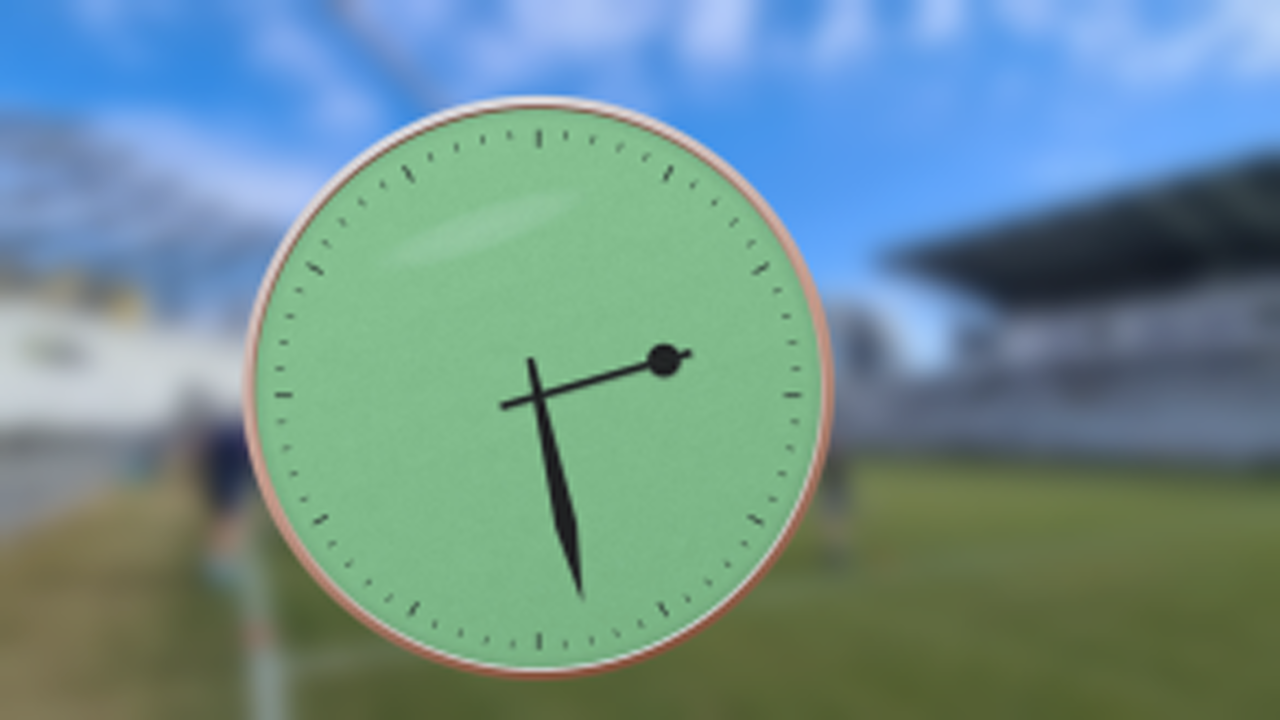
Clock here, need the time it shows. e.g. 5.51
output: 2.28
